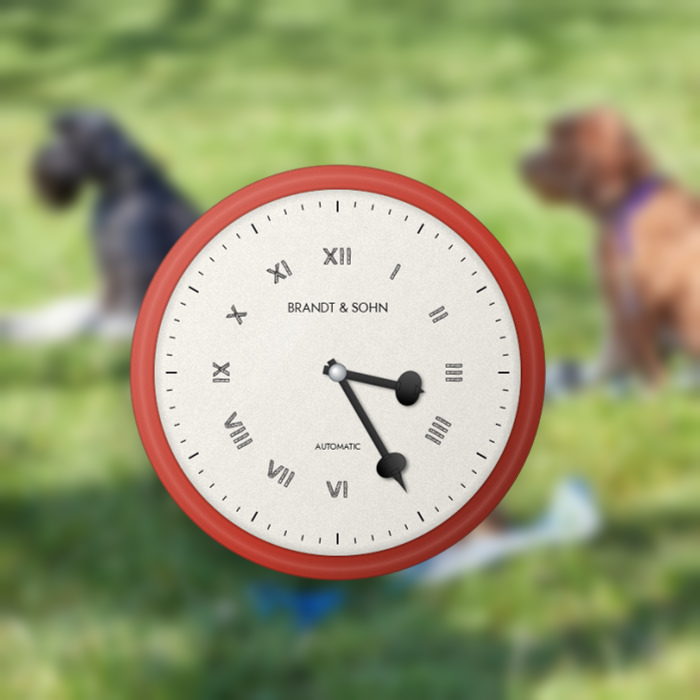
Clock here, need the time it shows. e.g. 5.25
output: 3.25
